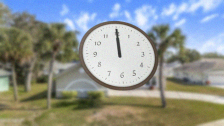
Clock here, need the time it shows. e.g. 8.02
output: 12.00
